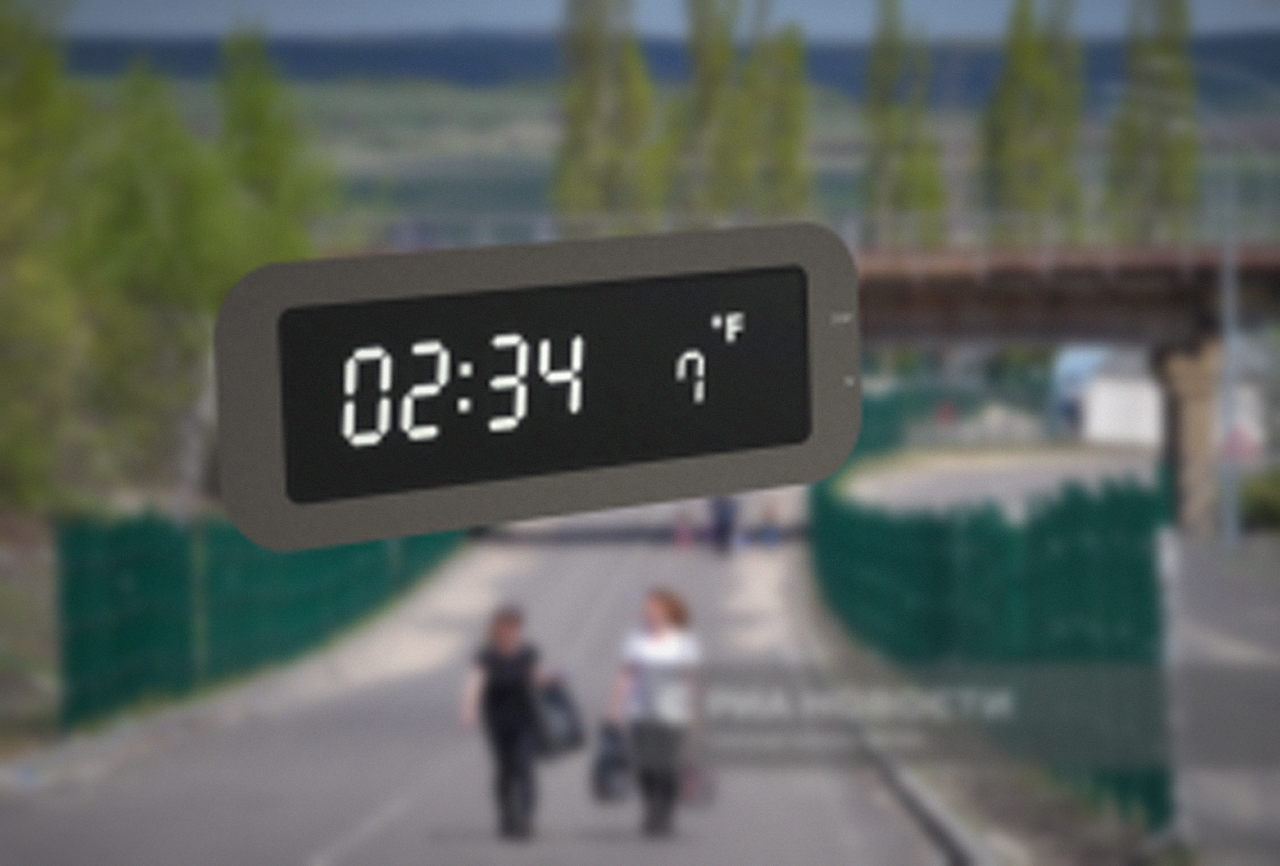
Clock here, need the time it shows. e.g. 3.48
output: 2.34
